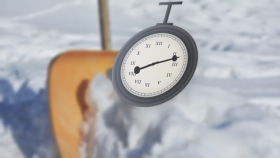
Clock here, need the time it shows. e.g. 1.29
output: 8.12
